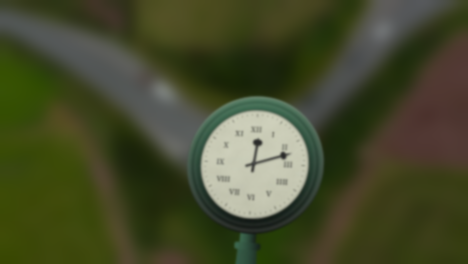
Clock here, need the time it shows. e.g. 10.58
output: 12.12
